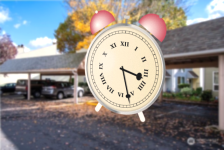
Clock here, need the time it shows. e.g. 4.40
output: 3.27
